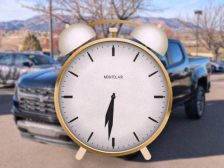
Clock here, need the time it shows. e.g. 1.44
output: 6.31
